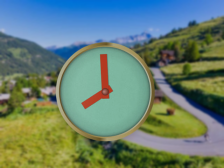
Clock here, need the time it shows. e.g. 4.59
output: 8.00
